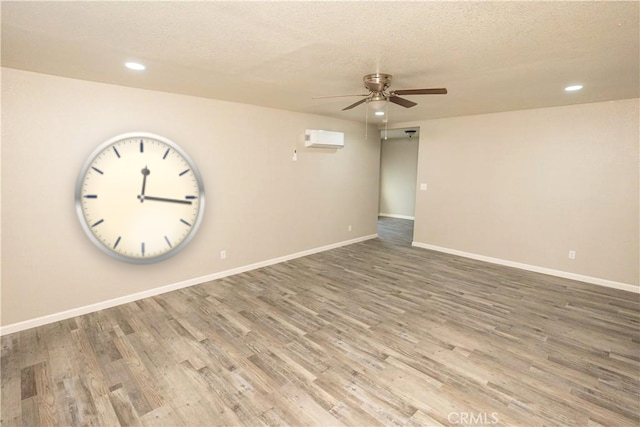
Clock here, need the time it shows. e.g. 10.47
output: 12.16
